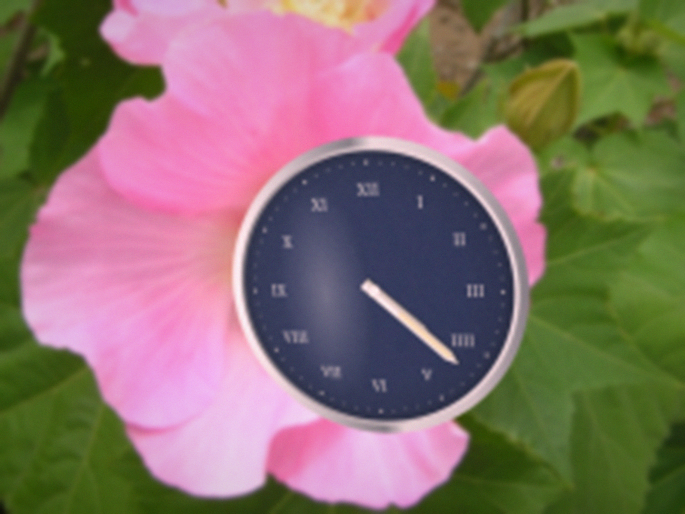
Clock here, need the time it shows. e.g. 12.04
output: 4.22
